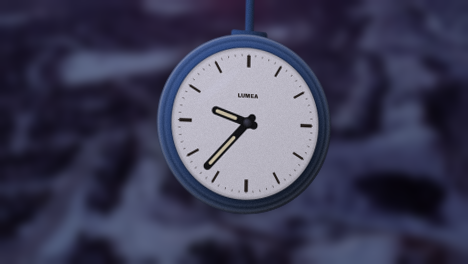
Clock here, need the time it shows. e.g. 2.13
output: 9.37
